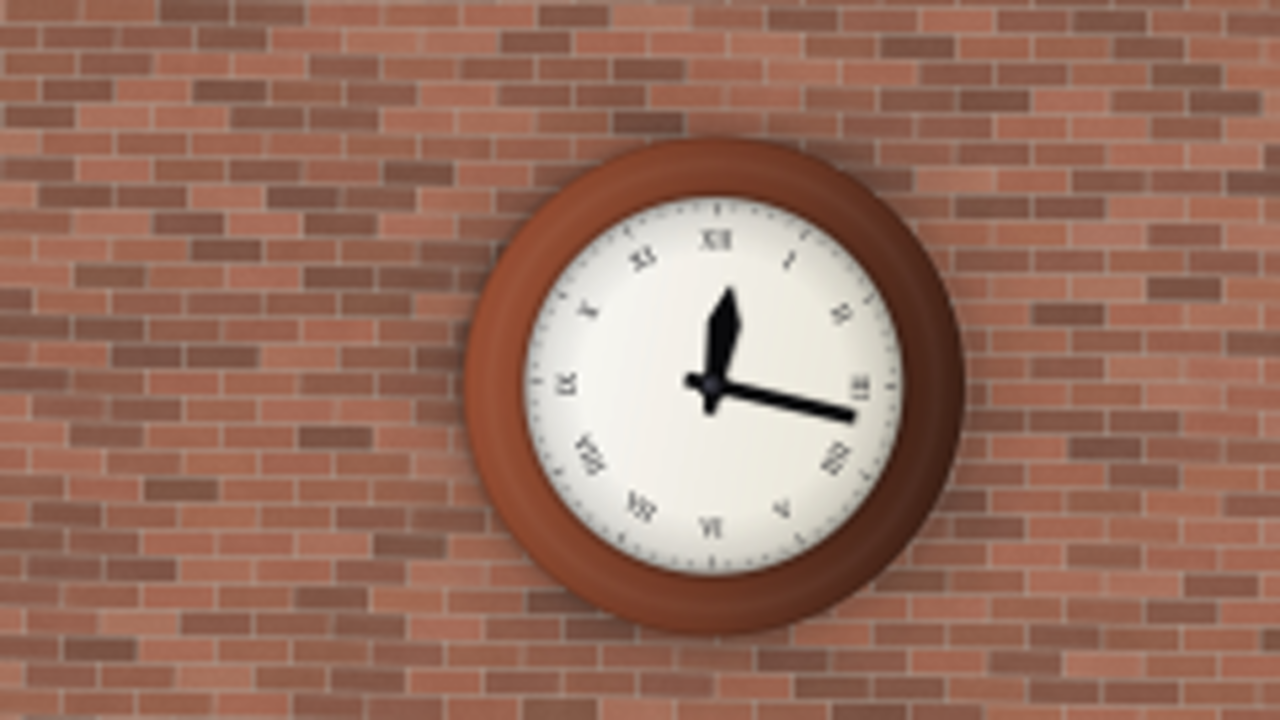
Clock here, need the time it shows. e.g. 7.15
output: 12.17
